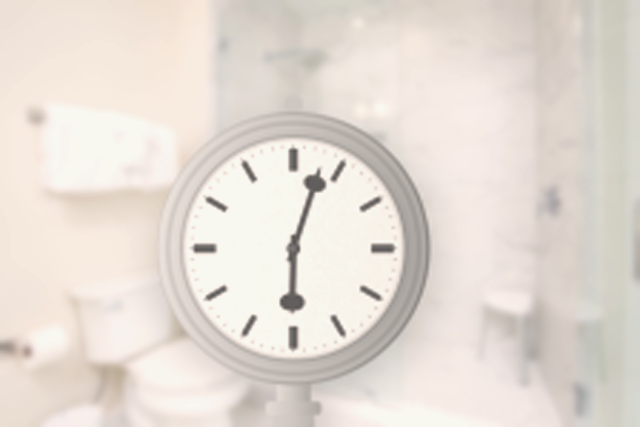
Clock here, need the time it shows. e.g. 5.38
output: 6.03
